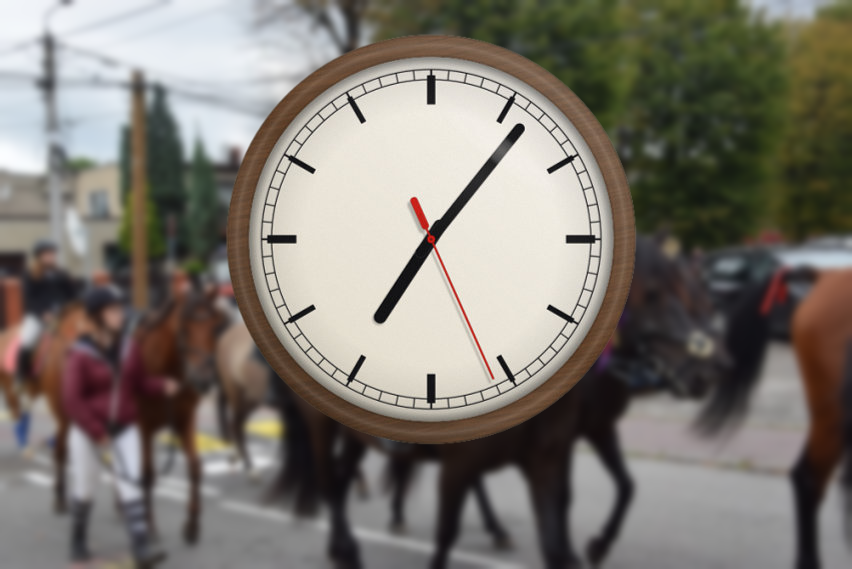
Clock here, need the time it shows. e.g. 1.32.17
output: 7.06.26
